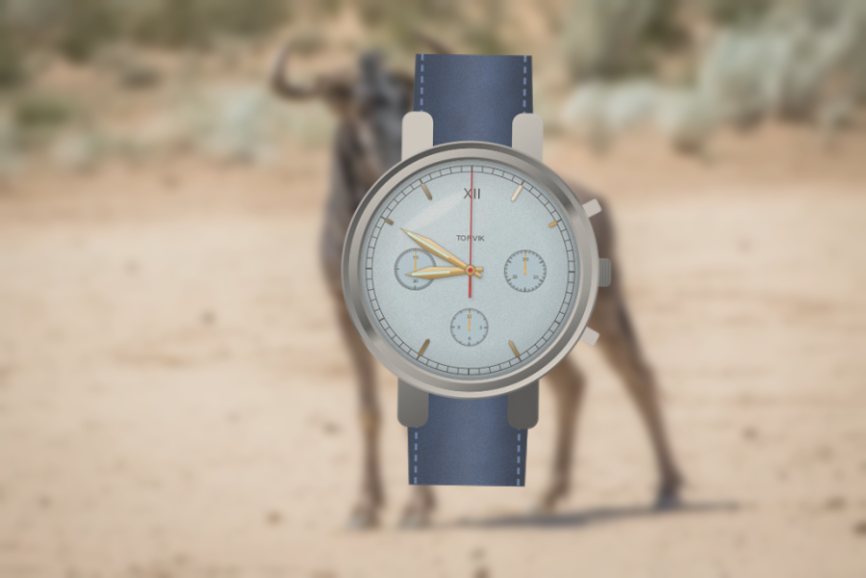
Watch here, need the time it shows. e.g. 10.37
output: 8.50
